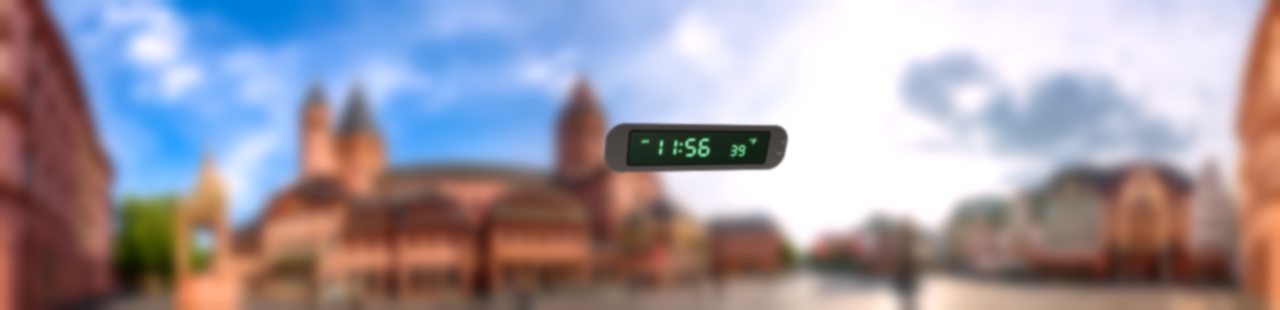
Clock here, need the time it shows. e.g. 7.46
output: 11.56
